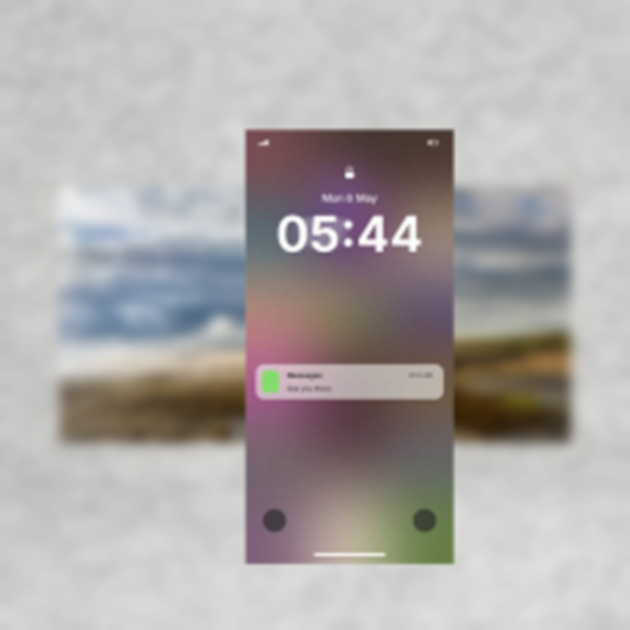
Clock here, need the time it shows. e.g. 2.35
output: 5.44
